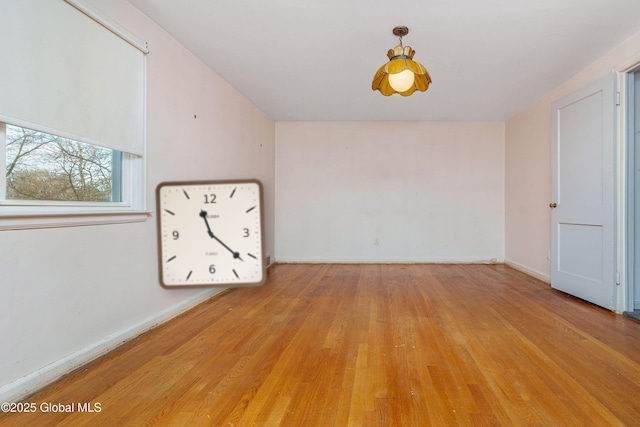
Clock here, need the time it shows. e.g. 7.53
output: 11.22
